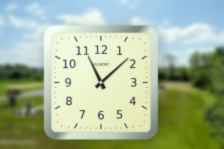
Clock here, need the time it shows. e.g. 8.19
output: 11.08
